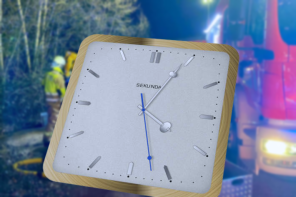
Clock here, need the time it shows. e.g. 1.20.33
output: 4.04.27
